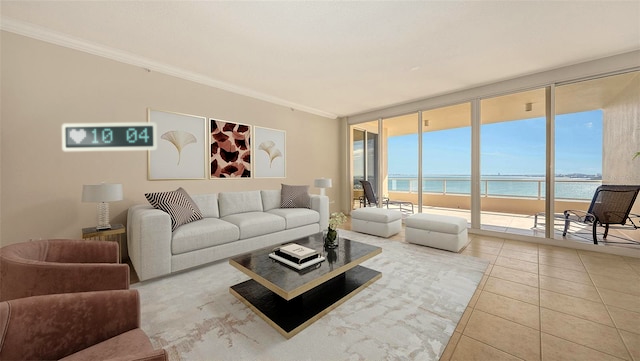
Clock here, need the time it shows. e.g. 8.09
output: 10.04
